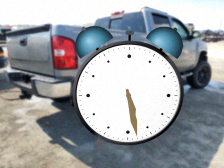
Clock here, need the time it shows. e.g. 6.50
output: 5.28
